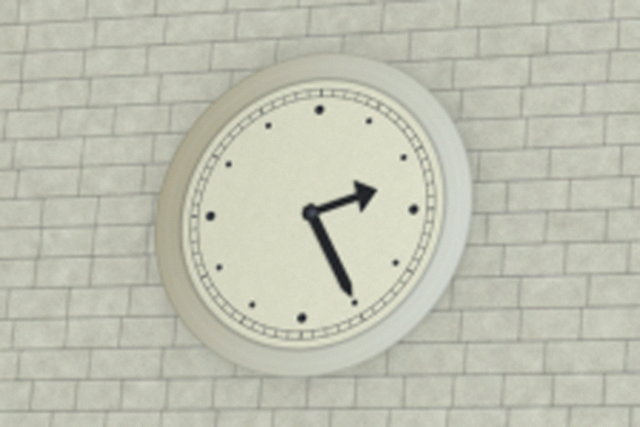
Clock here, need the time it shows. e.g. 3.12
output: 2.25
